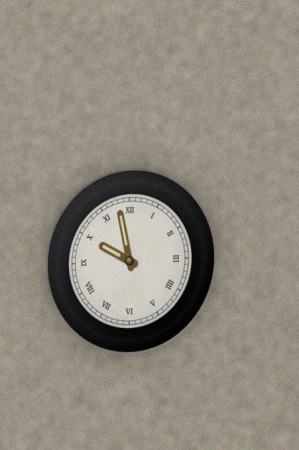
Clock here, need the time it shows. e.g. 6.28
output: 9.58
